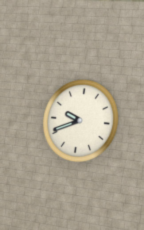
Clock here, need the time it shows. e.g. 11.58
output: 9.41
